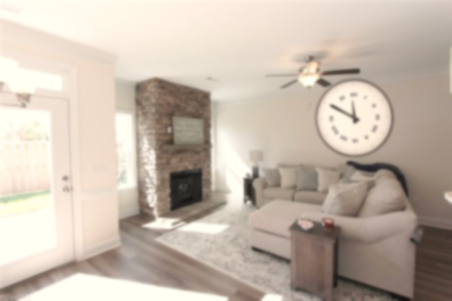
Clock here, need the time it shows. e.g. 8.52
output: 11.50
